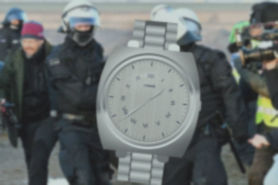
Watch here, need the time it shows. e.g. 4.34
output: 1.38
